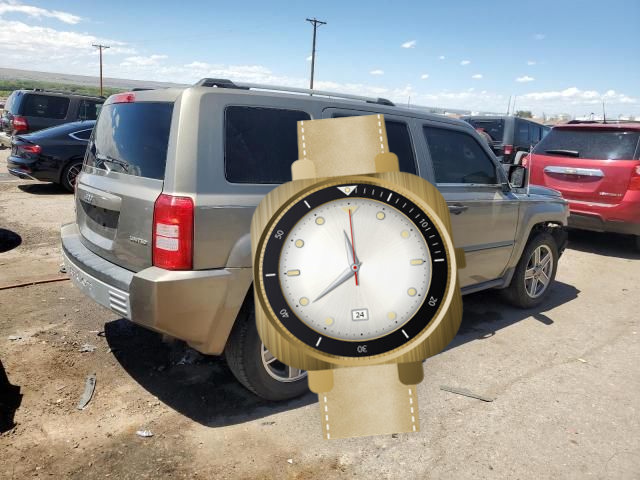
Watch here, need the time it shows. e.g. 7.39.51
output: 11.39.00
